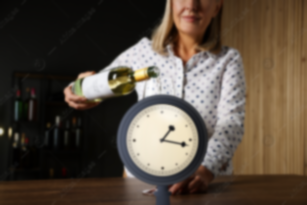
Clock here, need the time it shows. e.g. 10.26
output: 1.17
